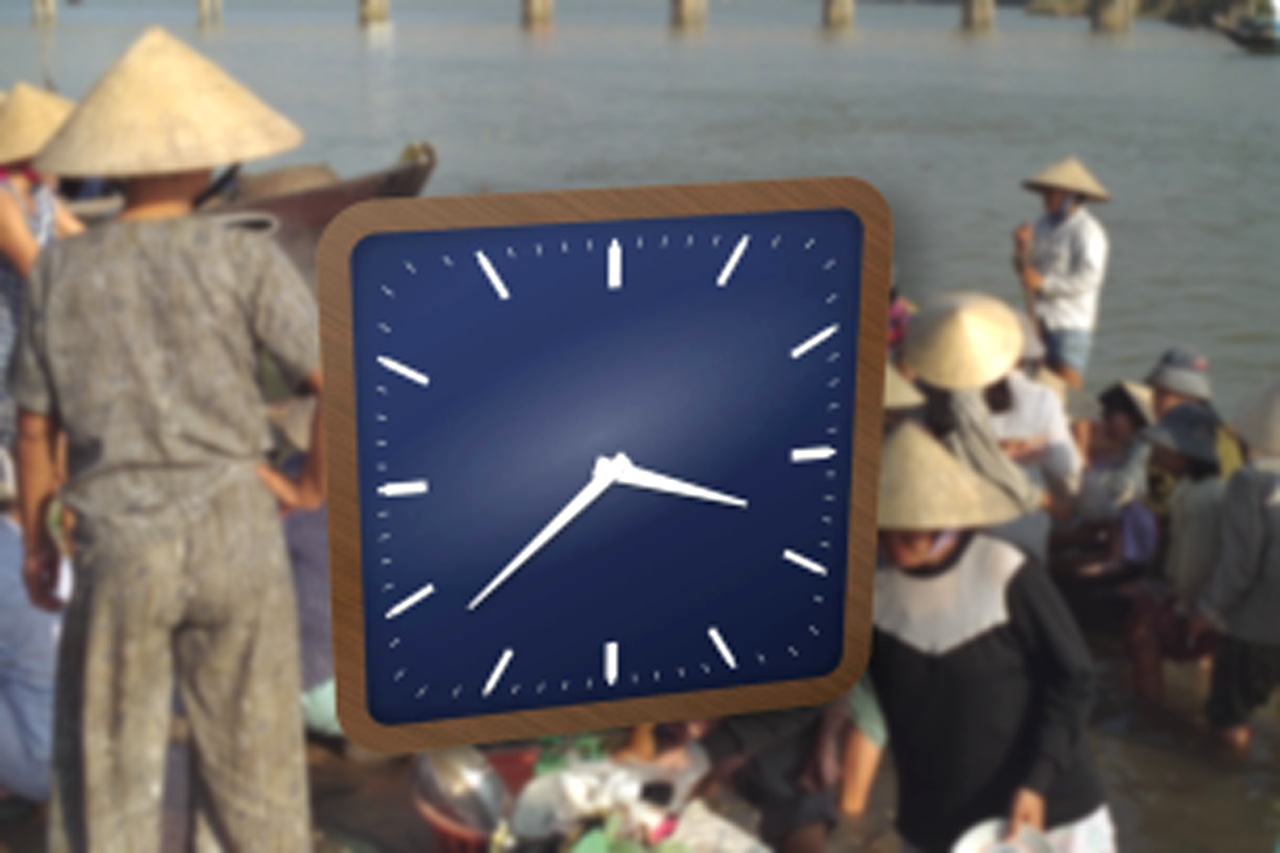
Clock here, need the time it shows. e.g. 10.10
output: 3.38
